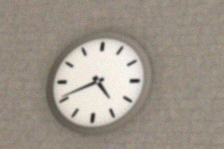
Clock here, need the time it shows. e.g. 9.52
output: 4.41
